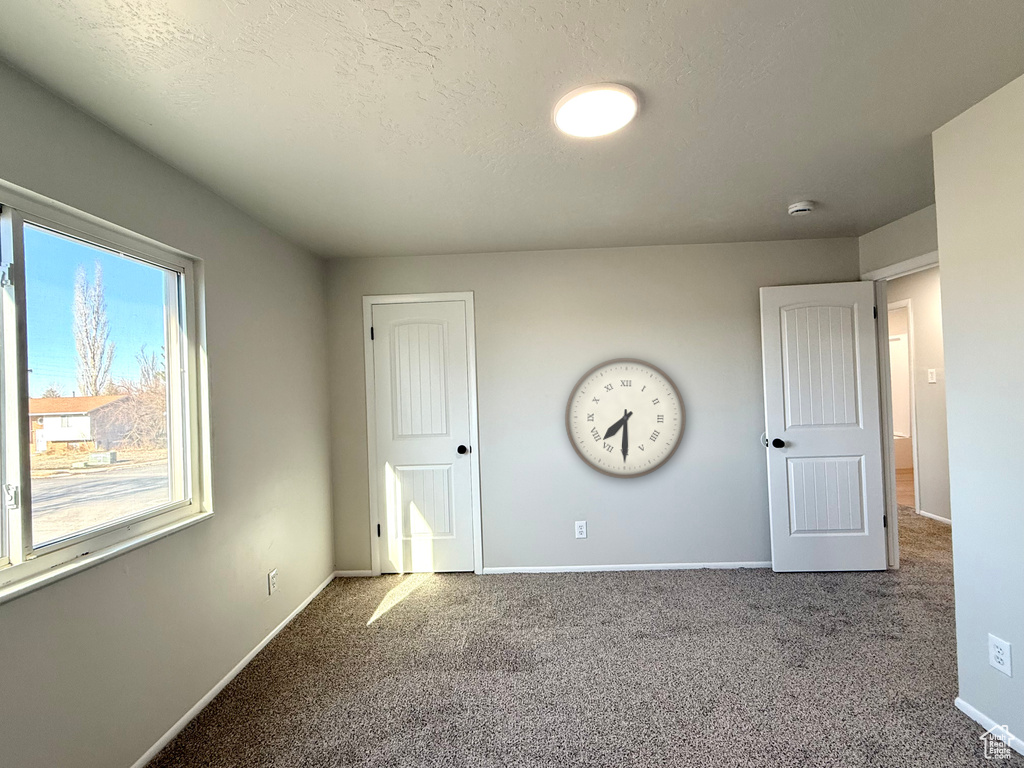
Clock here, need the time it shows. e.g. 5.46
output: 7.30
